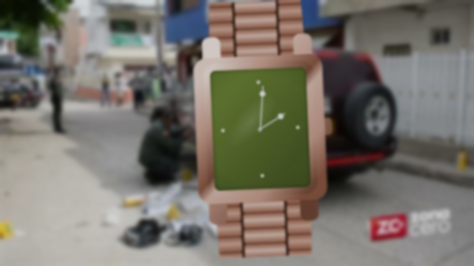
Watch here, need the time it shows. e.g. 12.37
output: 2.01
